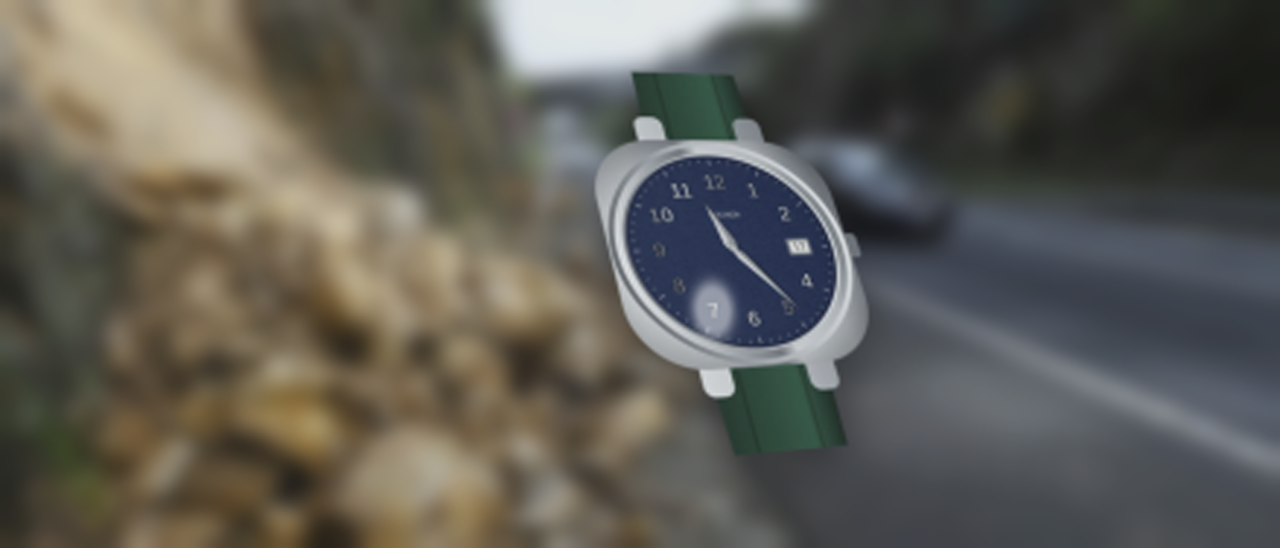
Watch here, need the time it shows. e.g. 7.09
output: 11.24
